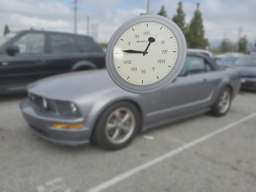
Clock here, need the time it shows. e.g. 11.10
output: 12.46
